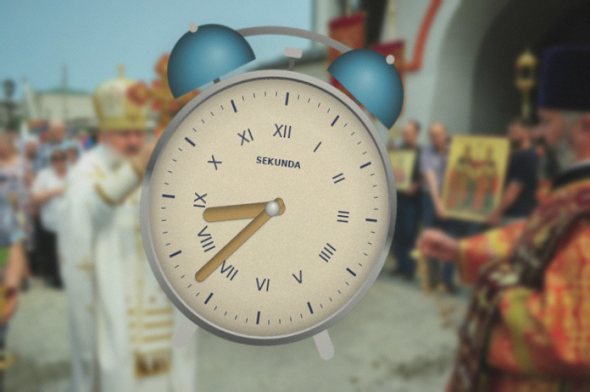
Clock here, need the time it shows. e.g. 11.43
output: 8.37
